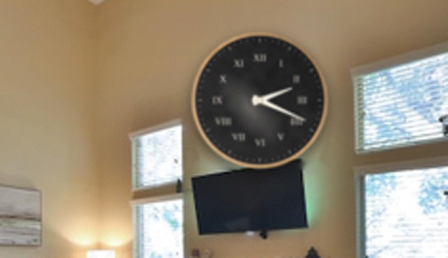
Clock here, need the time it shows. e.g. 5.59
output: 2.19
